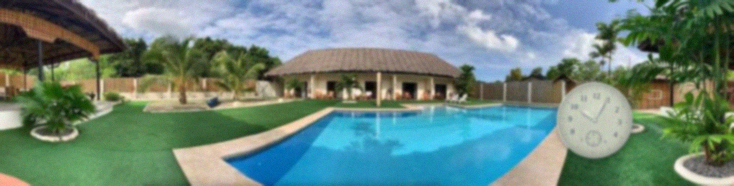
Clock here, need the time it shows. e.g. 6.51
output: 10.04
